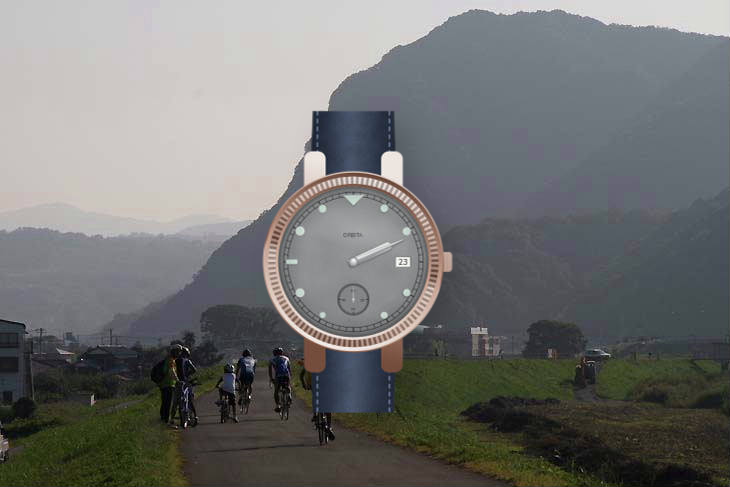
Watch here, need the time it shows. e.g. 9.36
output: 2.11
